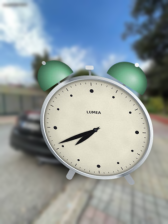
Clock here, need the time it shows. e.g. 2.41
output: 7.41
